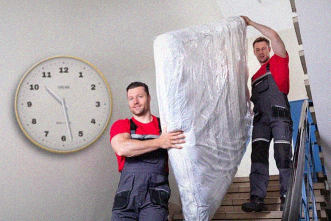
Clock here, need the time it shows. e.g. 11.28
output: 10.28
